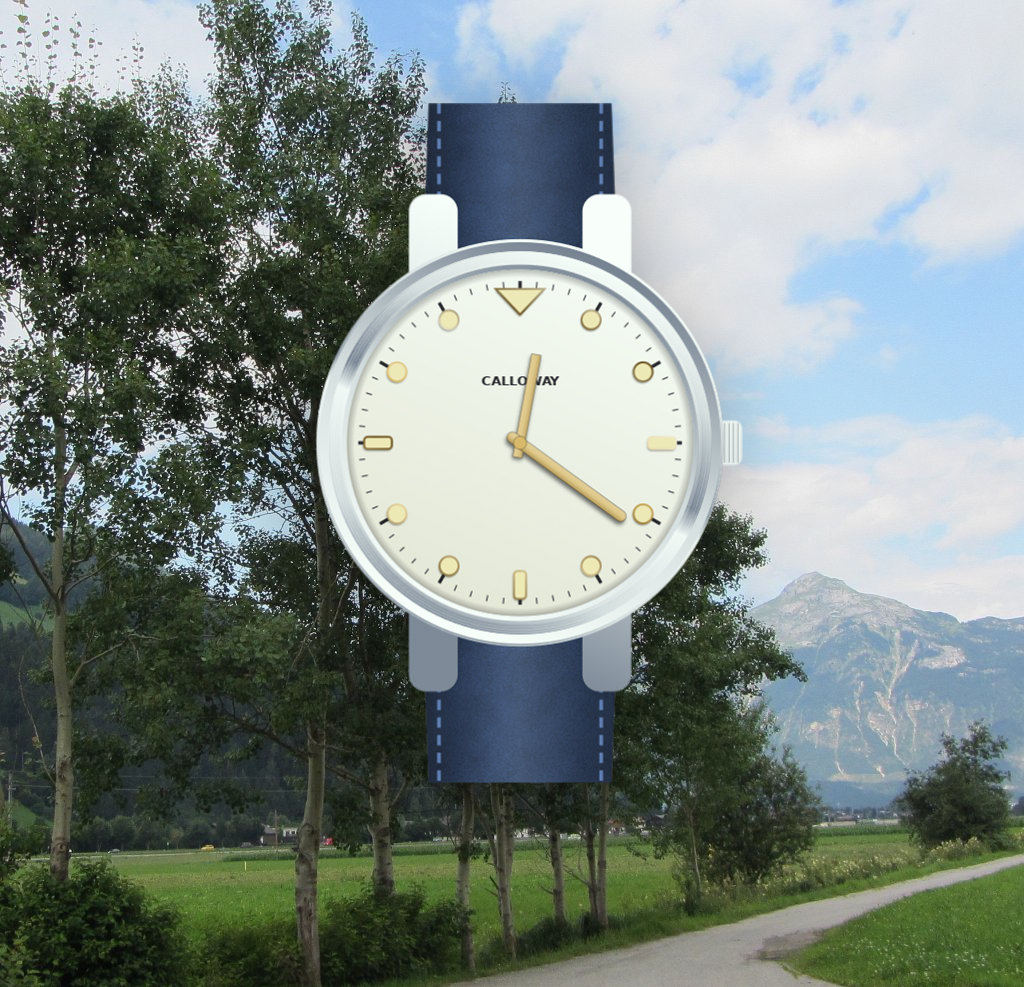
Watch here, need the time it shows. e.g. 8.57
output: 12.21
